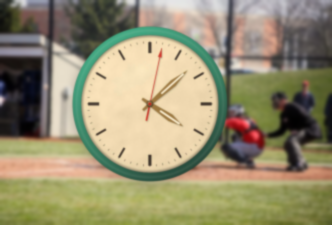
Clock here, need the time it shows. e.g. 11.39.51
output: 4.08.02
